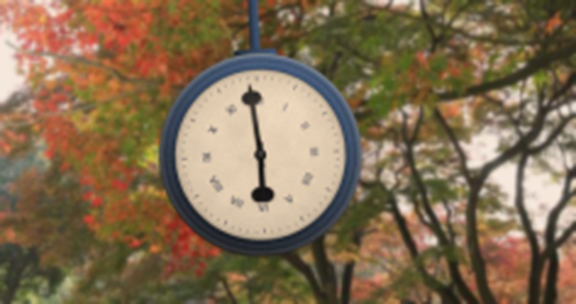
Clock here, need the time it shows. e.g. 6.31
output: 5.59
